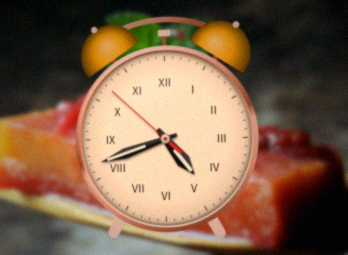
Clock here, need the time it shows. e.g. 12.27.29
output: 4.41.52
